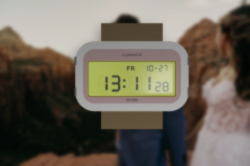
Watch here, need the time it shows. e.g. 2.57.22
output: 13.11.28
